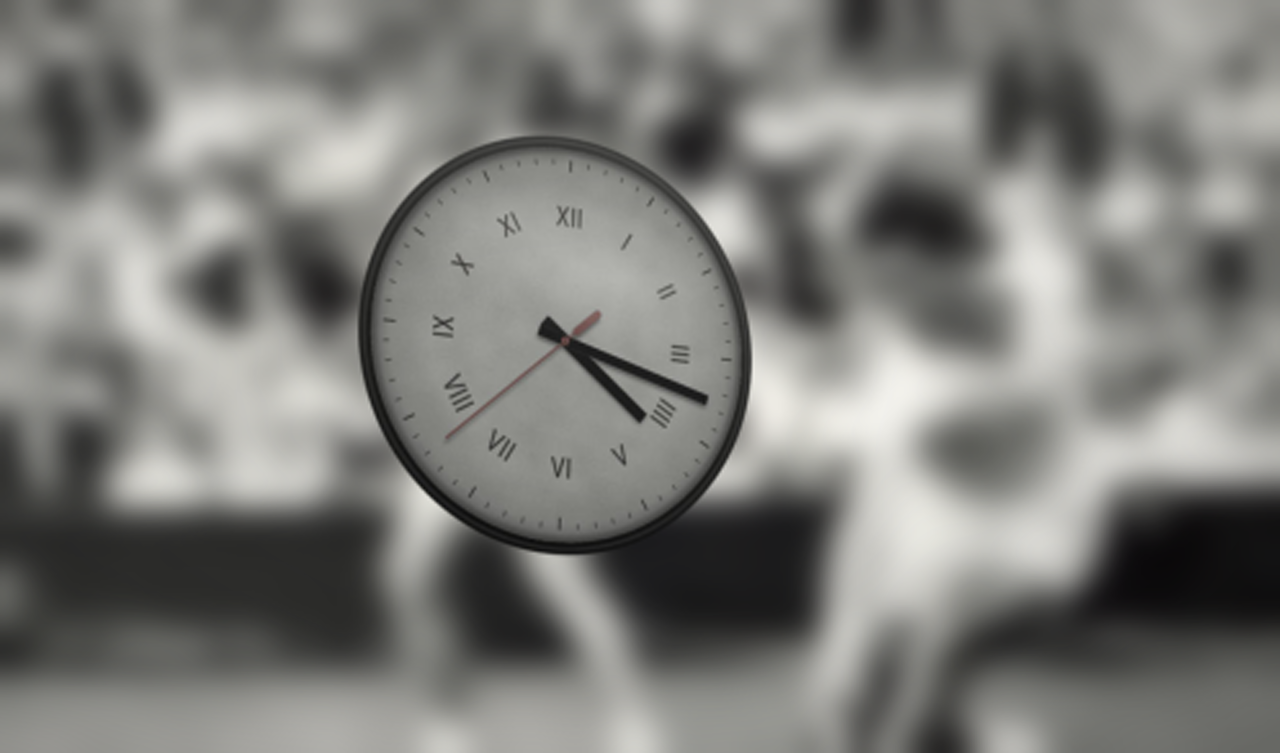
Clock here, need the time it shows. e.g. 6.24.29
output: 4.17.38
